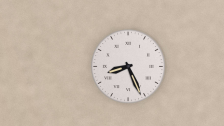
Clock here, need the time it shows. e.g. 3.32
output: 8.26
